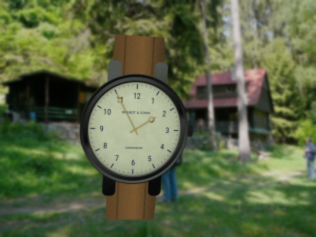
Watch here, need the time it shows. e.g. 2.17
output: 1.55
